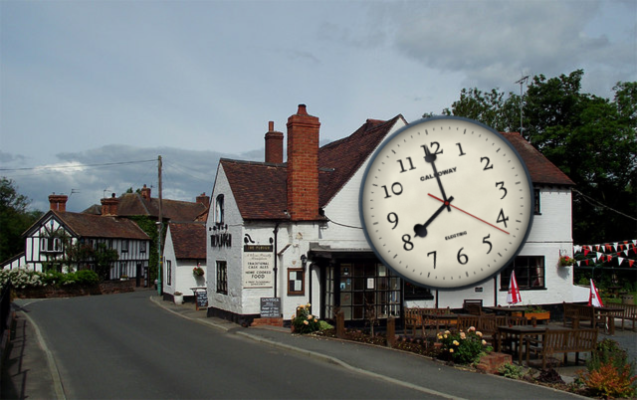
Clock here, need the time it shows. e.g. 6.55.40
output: 7.59.22
